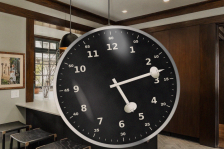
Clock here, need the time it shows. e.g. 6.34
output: 5.13
